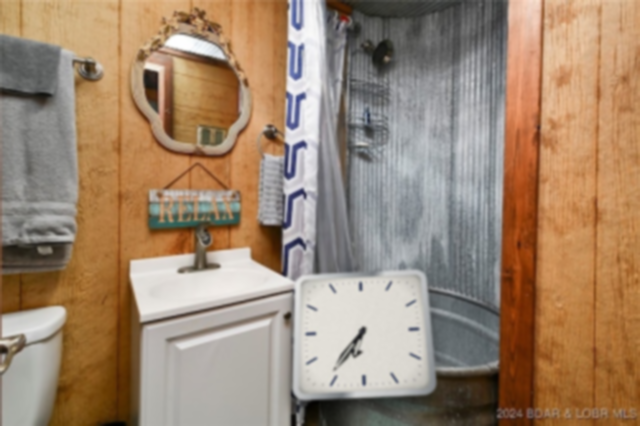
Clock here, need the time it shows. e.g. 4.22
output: 6.36
